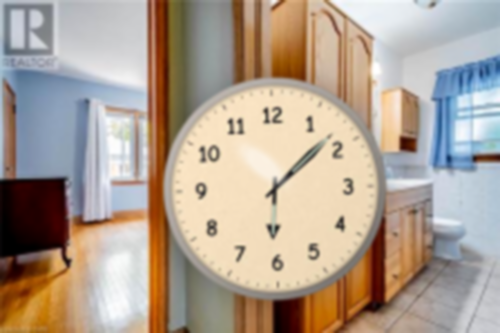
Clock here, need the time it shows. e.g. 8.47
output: 6.08
